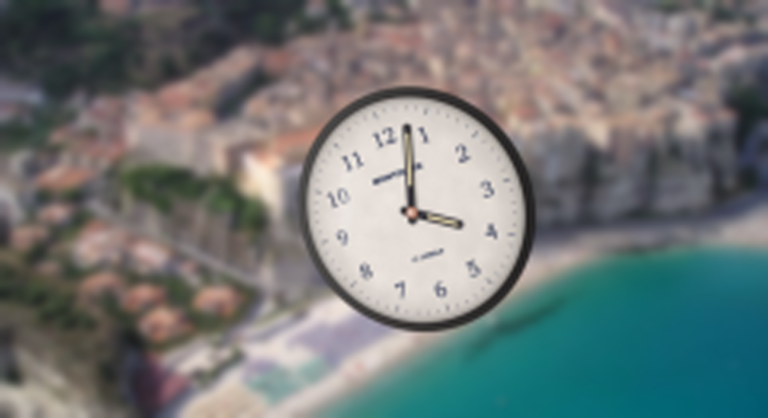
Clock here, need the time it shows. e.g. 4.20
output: 4.03
